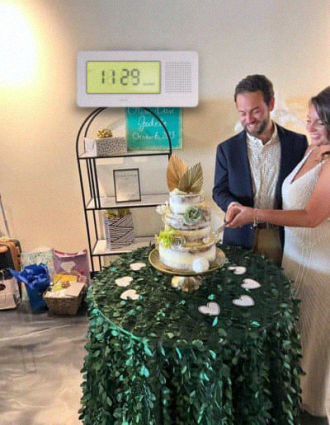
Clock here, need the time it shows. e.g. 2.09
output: 11.29
